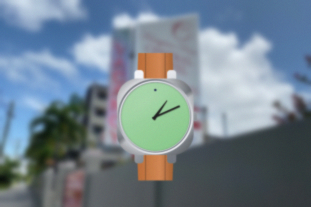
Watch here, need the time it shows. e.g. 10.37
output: 1.11
